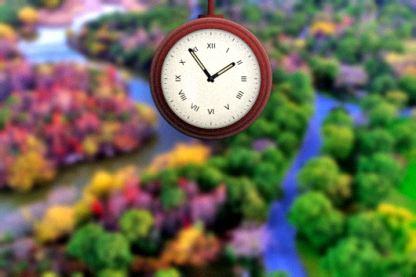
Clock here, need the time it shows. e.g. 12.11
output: 1.54
